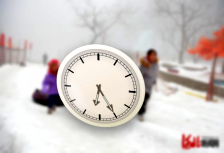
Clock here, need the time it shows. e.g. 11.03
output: 6.25
